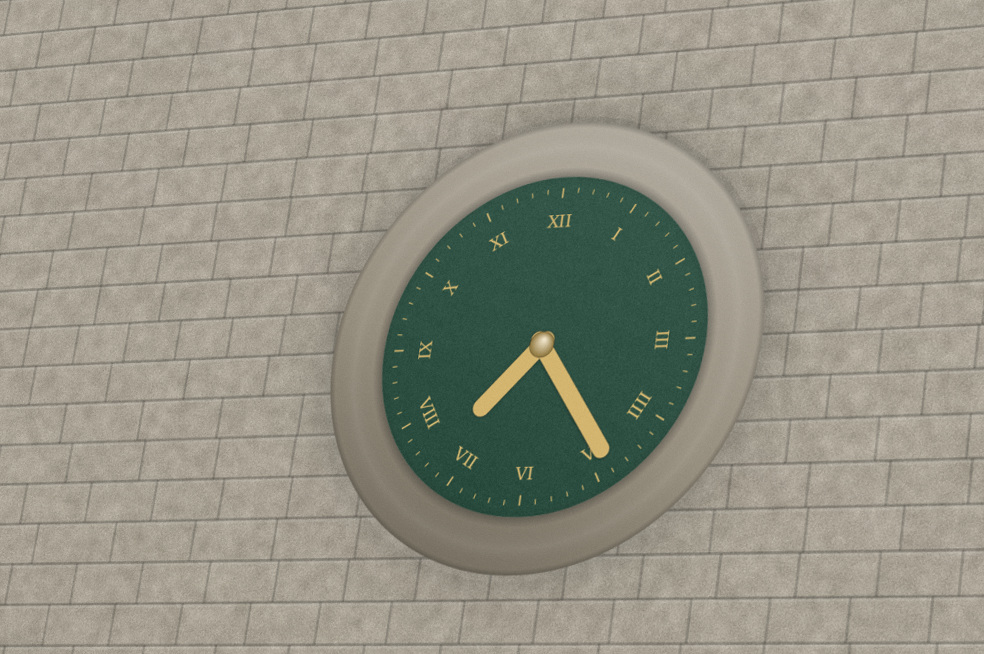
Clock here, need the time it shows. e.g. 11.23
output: 7.24
